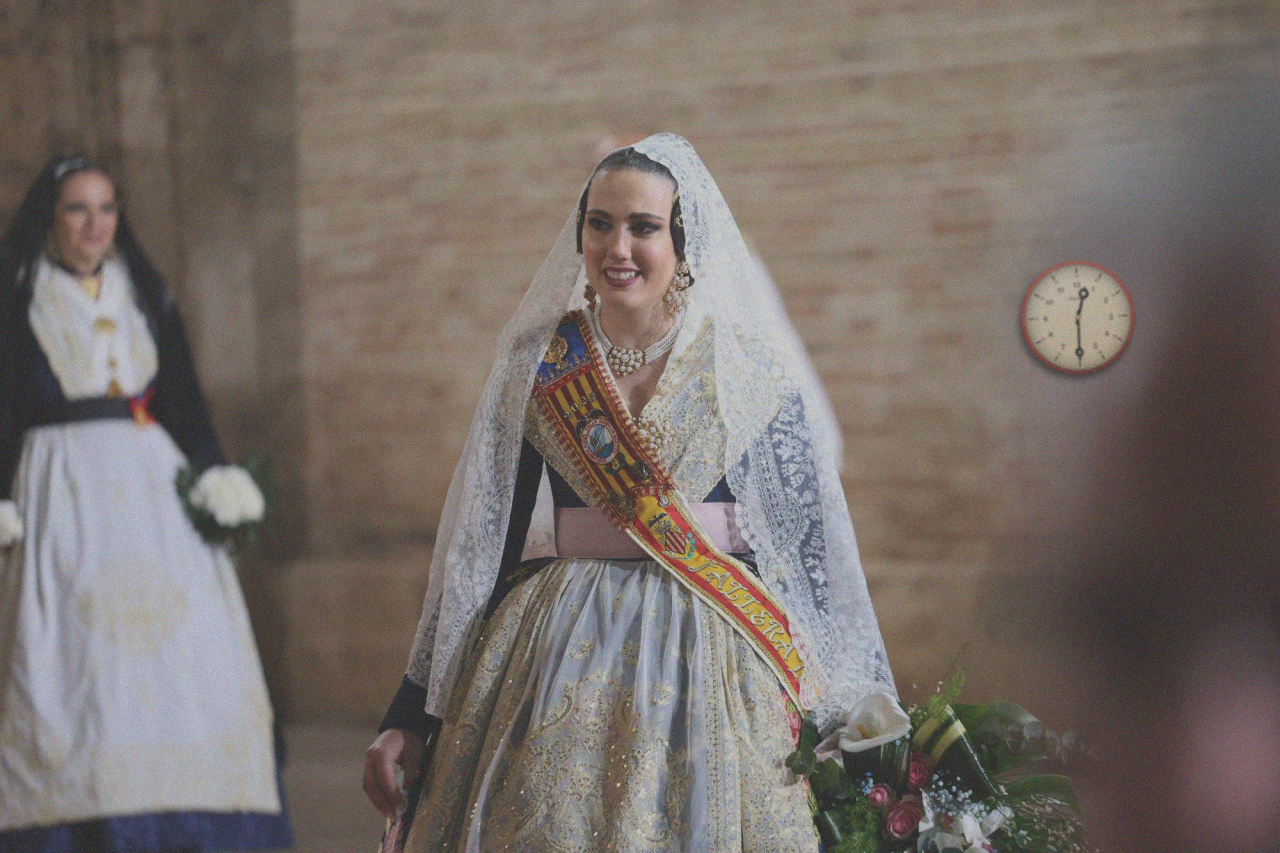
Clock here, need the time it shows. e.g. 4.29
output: 12.30
